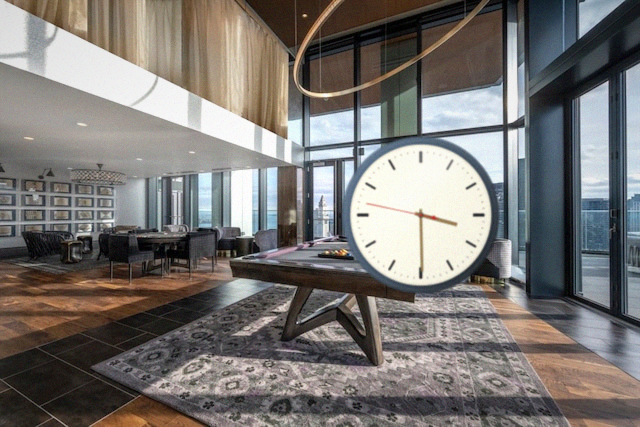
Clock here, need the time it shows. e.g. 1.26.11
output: 3.29.47
